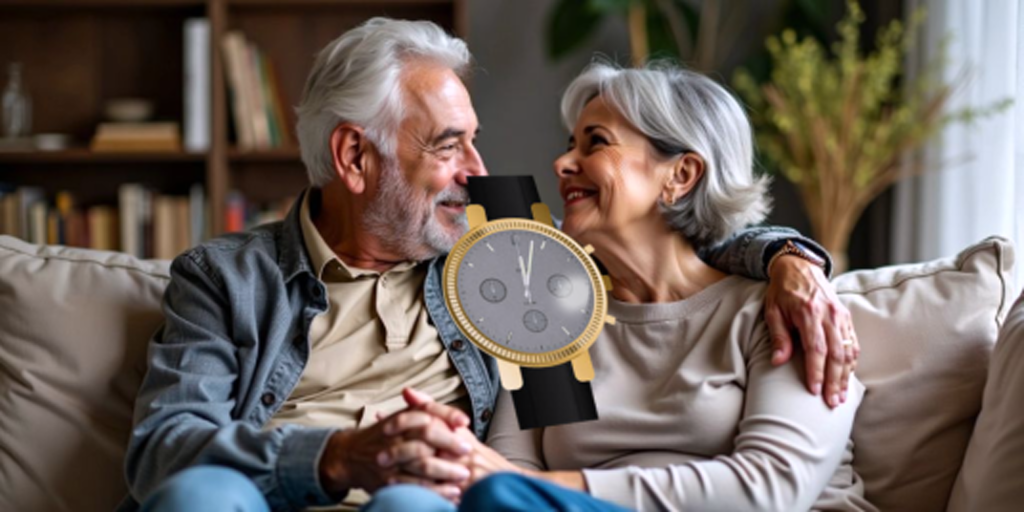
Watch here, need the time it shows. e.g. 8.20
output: 12.03
